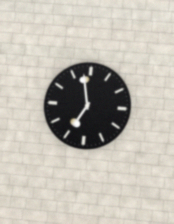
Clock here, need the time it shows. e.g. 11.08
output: 6.58
